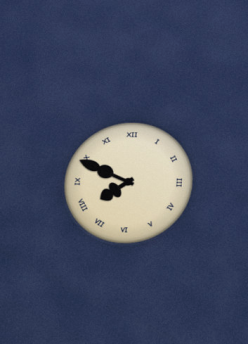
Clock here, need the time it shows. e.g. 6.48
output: 7.49
